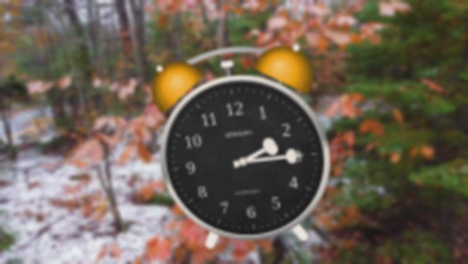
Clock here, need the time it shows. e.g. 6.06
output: 2.15
